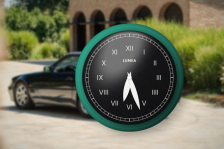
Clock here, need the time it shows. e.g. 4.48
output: 6.27
